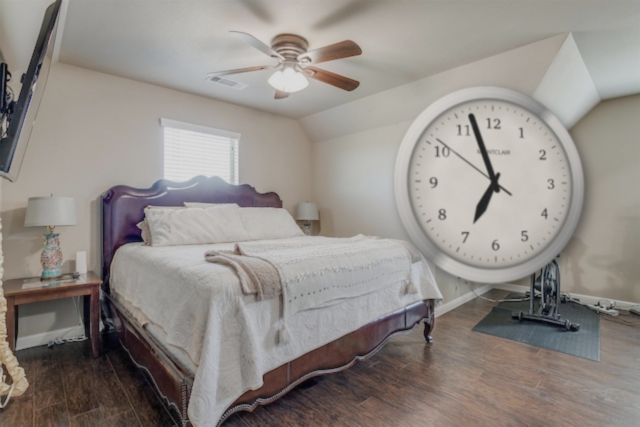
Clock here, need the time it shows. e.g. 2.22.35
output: 6.56.51
